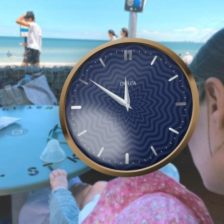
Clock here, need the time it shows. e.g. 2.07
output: 11.51
